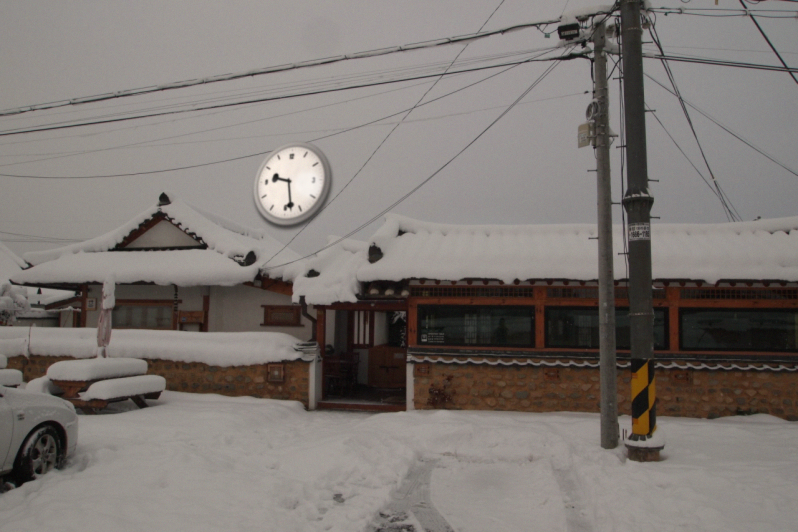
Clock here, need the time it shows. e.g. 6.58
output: 9.28
